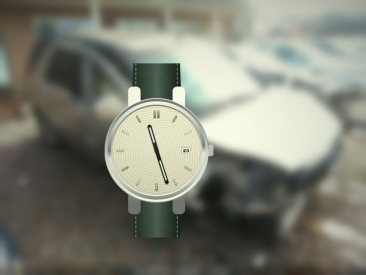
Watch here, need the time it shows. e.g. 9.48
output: 11.27
